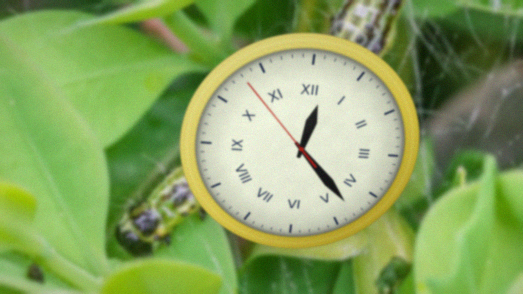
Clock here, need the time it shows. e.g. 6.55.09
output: 12.22.53
